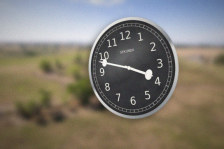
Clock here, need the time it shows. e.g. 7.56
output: 3.48
